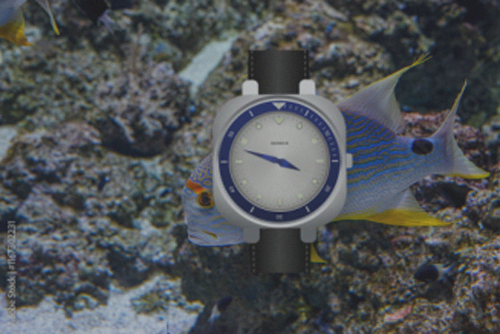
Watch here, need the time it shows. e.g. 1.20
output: 3.48
